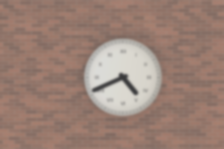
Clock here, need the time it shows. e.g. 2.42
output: 4.41
